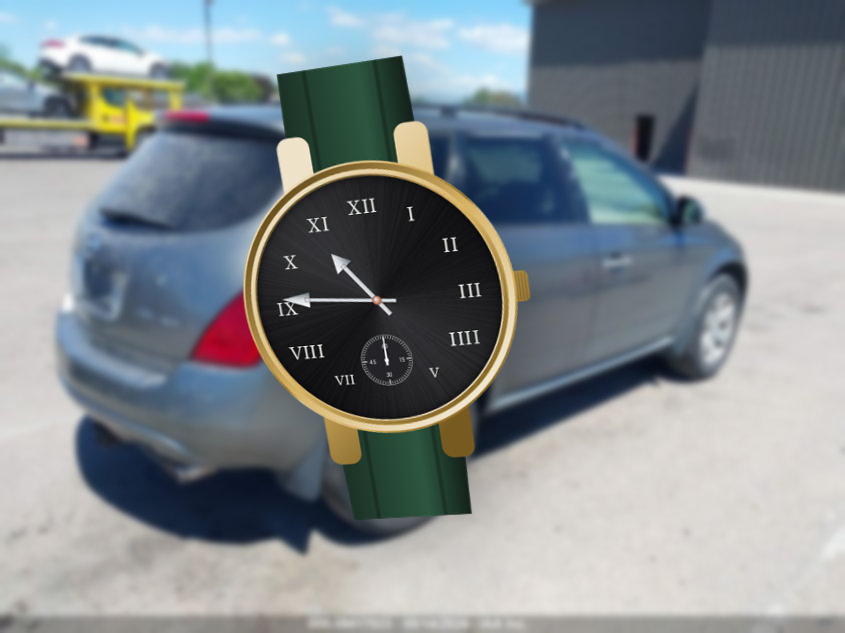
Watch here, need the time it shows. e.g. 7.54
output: 10.46
